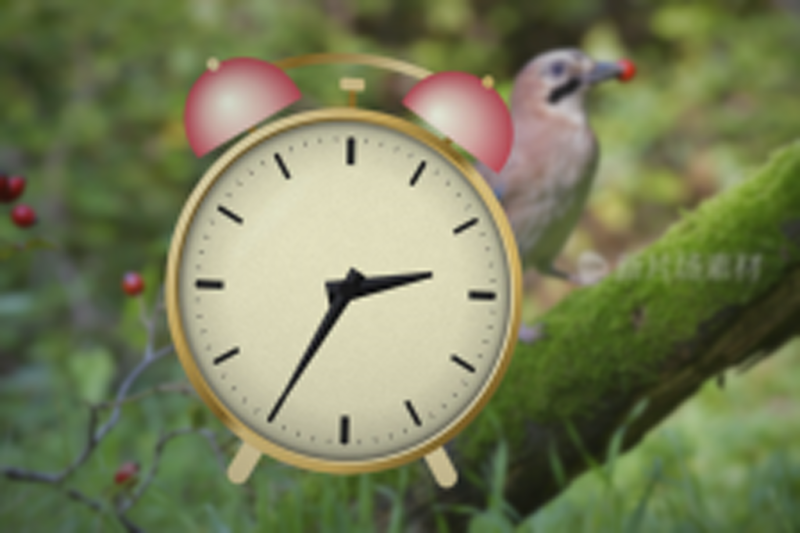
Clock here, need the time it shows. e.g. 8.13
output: 2.35
